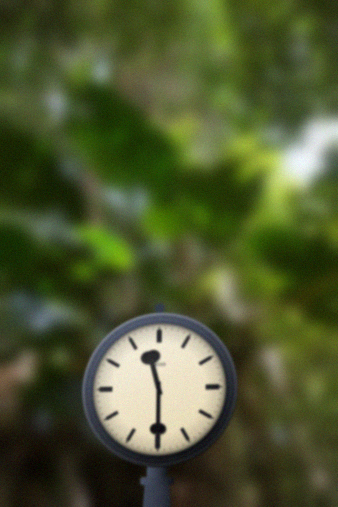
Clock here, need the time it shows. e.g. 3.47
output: 11.30
